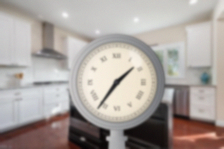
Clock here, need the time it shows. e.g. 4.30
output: 1.36
